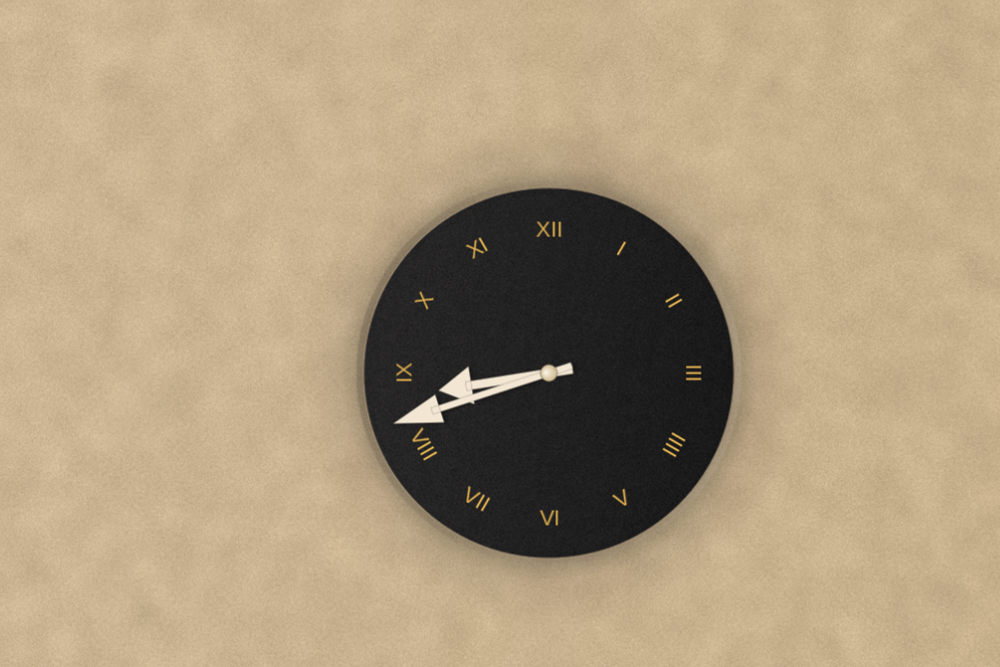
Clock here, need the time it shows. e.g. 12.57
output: 8.42
